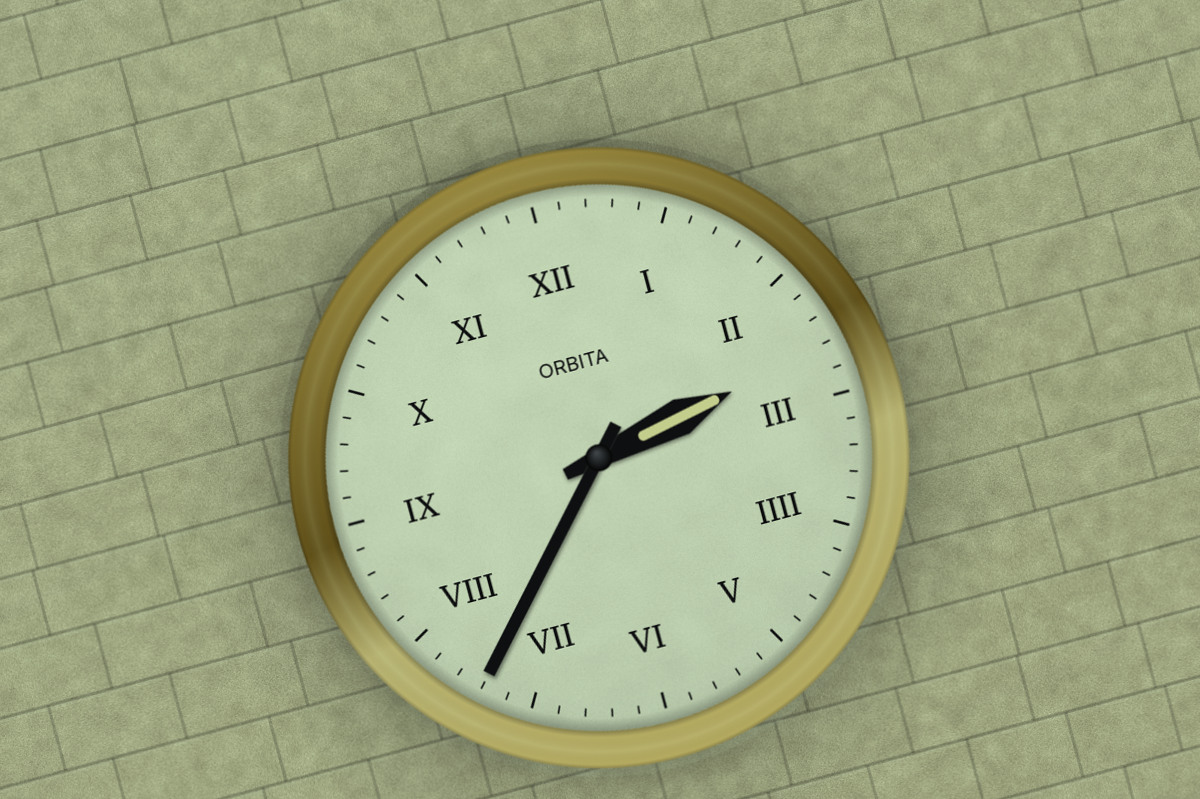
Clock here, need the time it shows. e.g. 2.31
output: 2.37
